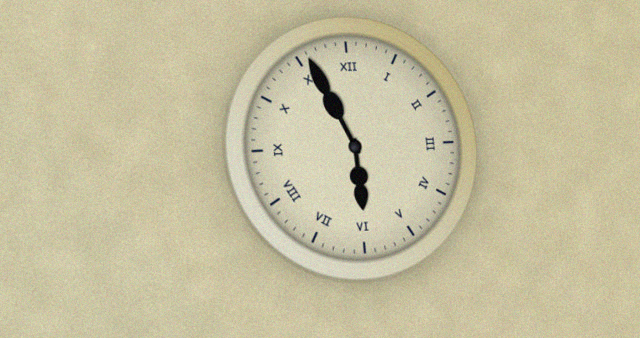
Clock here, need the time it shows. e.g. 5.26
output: 5.56
